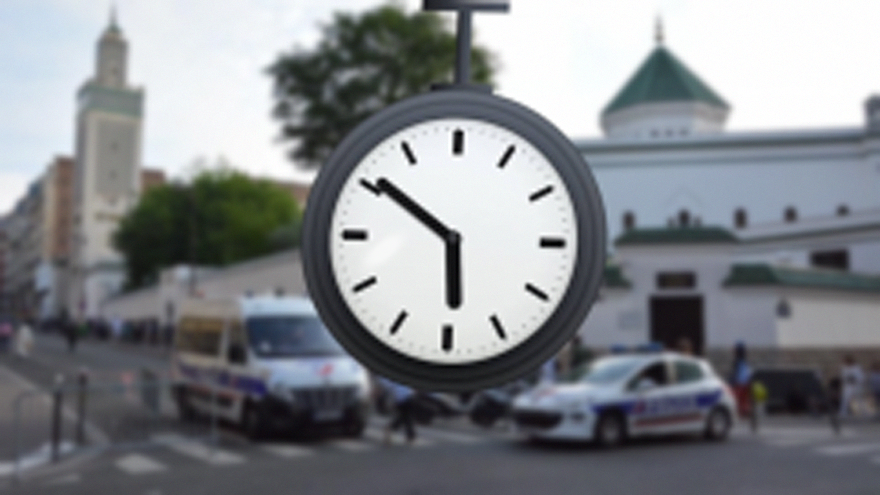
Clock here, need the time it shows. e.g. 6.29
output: 5.51
